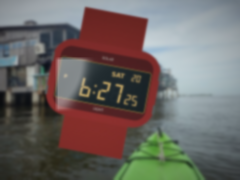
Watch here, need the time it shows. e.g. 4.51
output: 6.27
